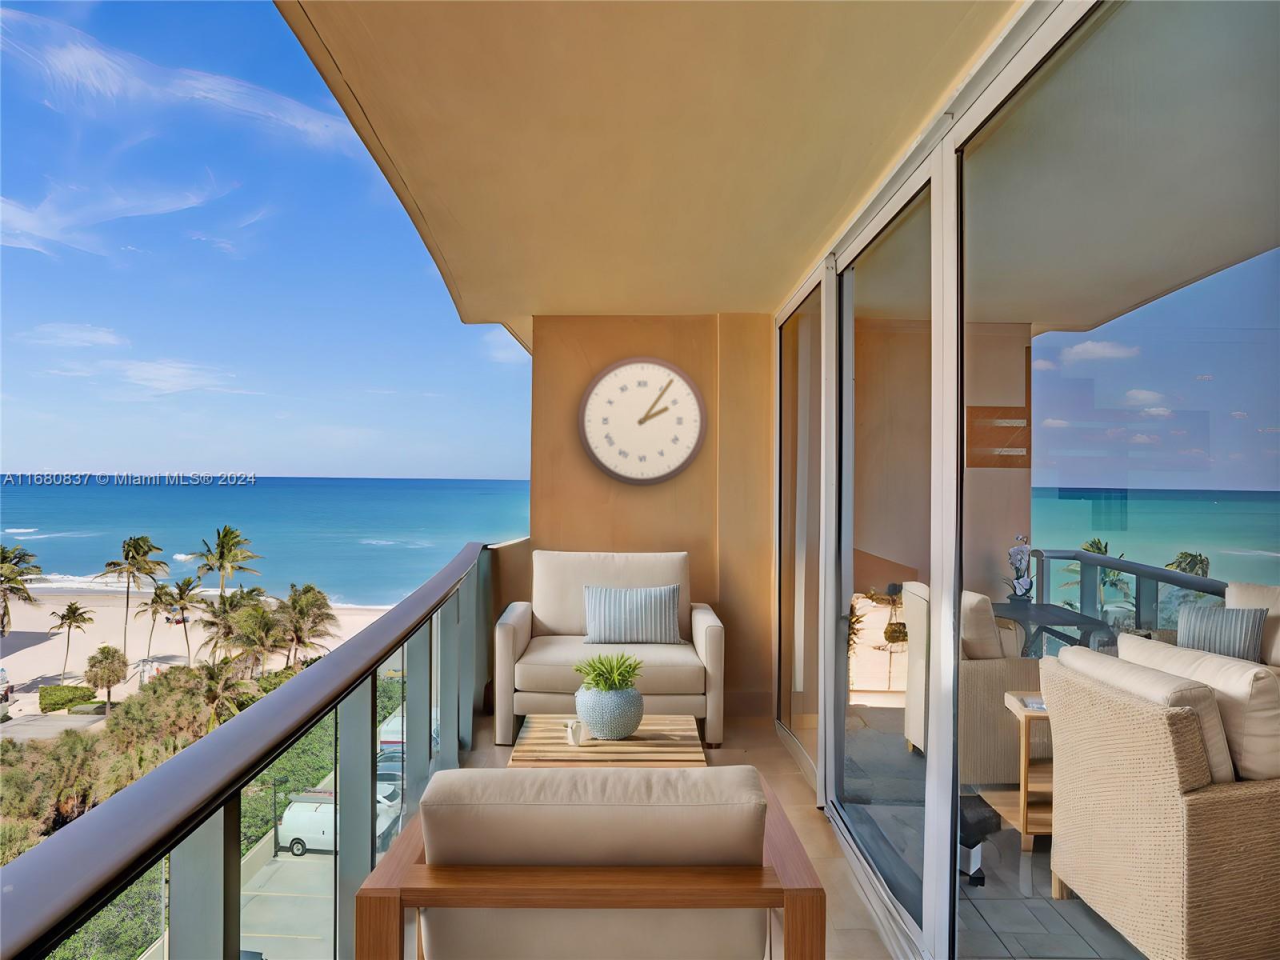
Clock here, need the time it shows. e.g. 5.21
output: 2.06
